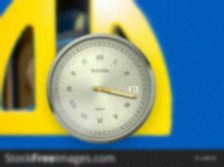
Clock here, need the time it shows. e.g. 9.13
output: 3.17
